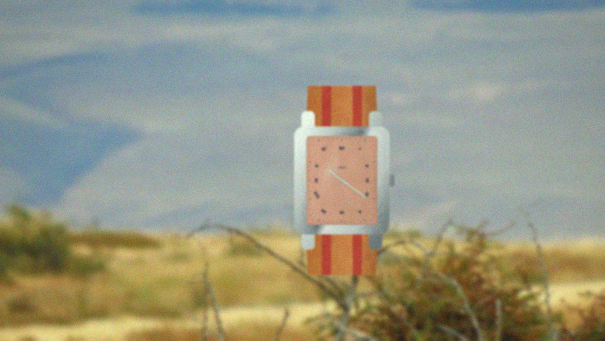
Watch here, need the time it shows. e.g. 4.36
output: 10.21
